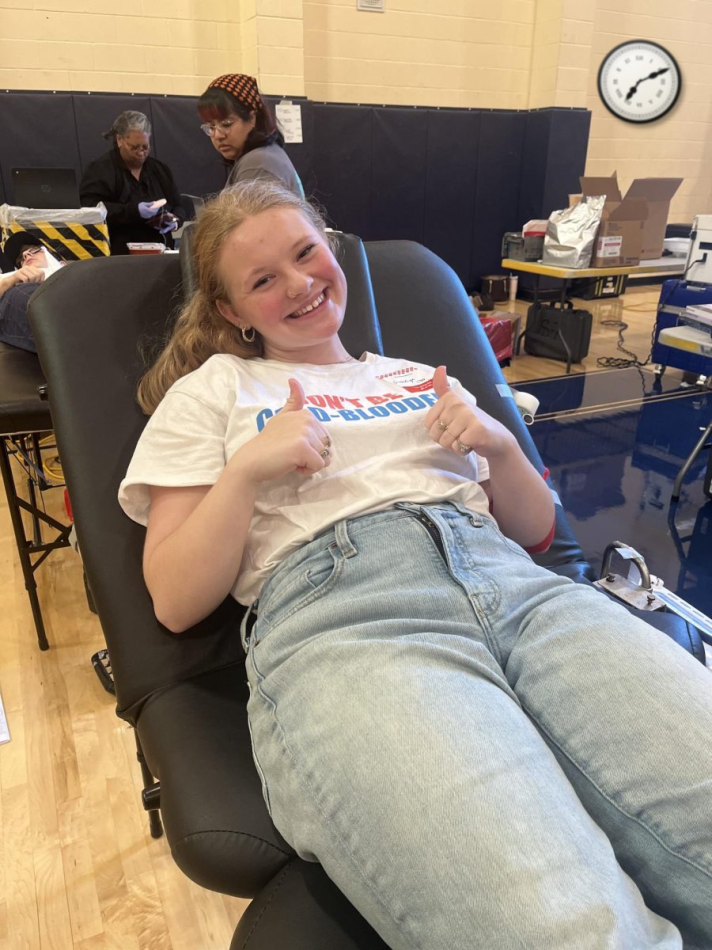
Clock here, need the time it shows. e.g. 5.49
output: 7.11
